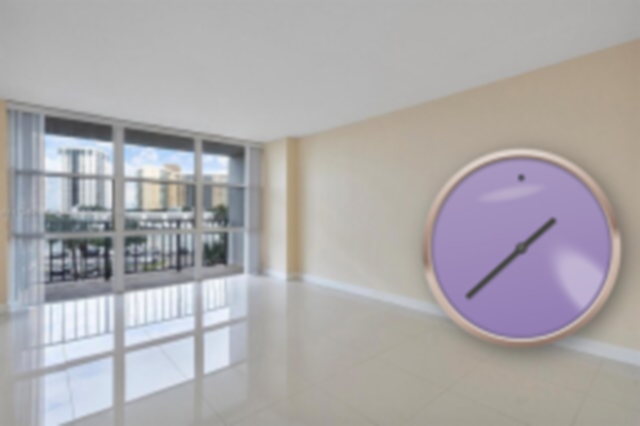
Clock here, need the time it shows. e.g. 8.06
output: 1.38
